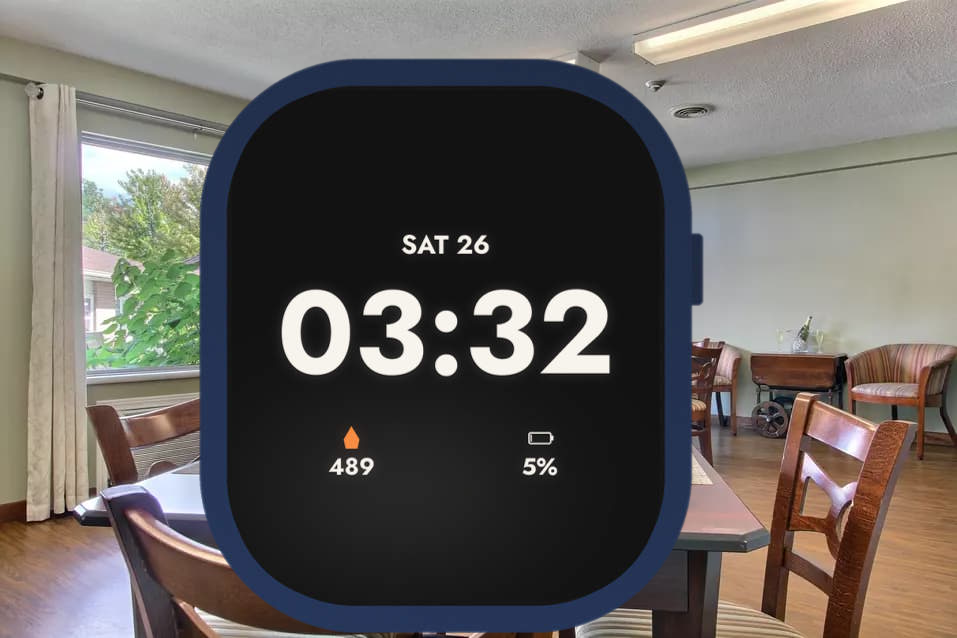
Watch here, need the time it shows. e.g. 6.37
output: 3.32
